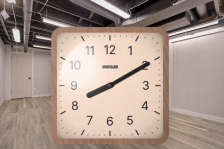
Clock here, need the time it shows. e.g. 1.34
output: 8.10
